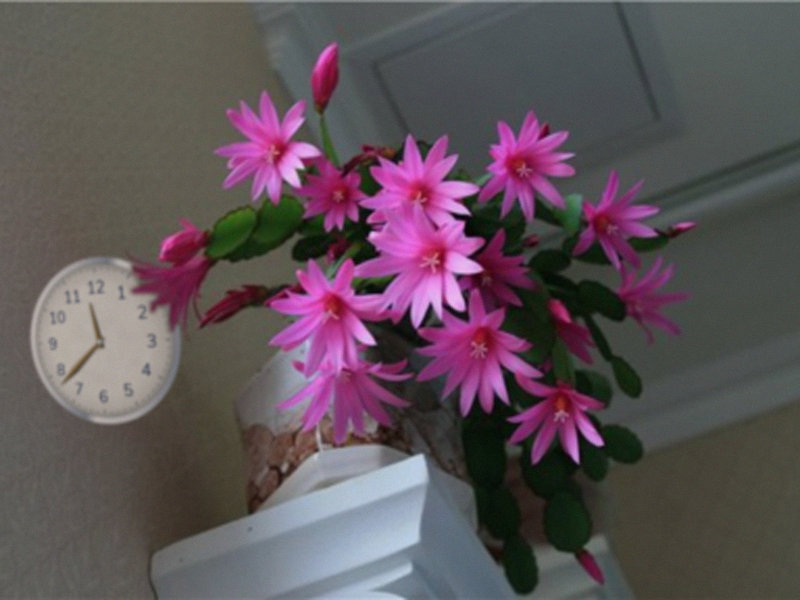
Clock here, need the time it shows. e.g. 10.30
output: 11.38
